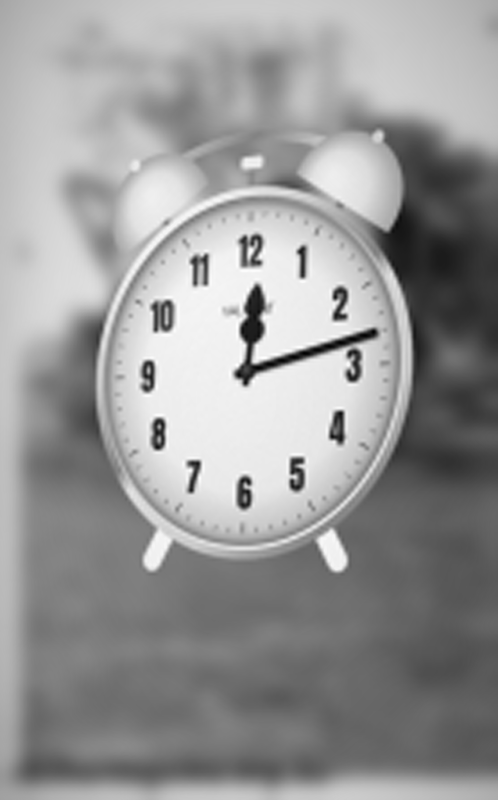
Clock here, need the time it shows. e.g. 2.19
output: 12.13
